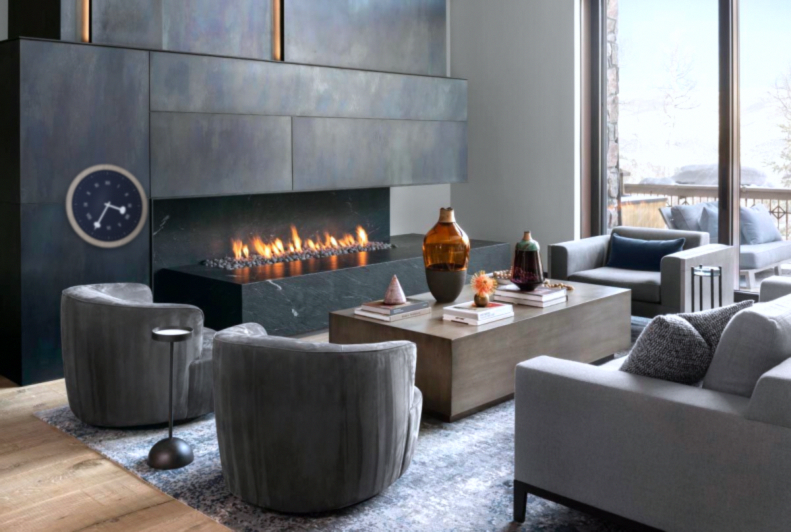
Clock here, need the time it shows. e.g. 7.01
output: 3.35
